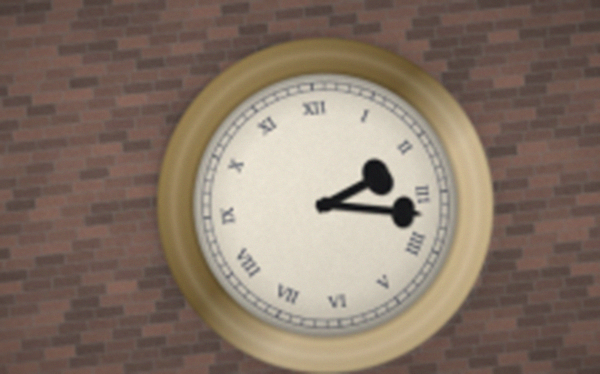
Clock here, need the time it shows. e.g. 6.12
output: 2.17
